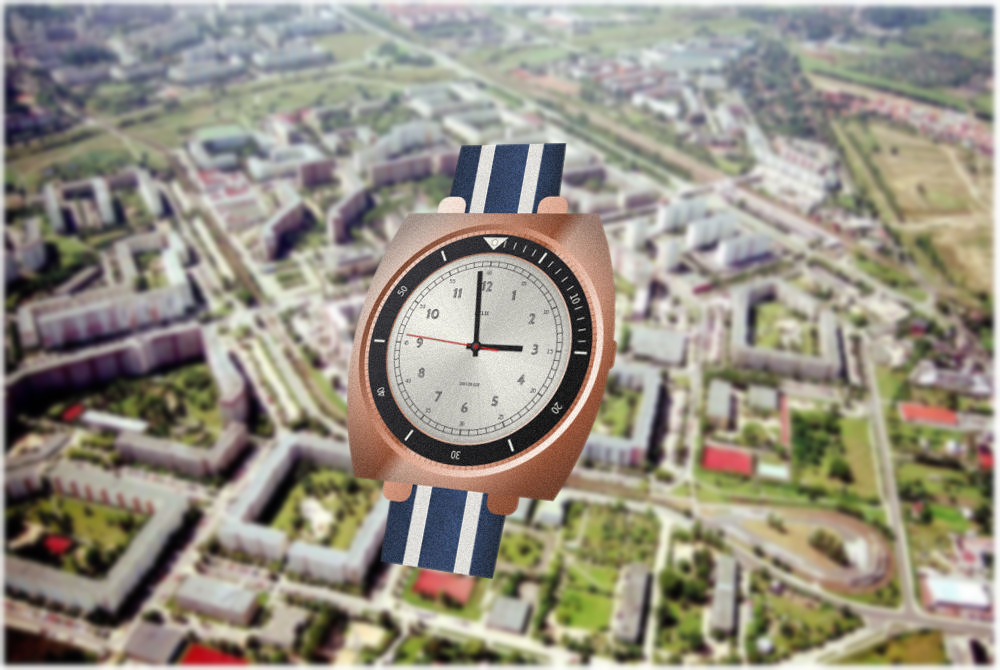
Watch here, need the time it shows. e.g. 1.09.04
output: 2.58.46
